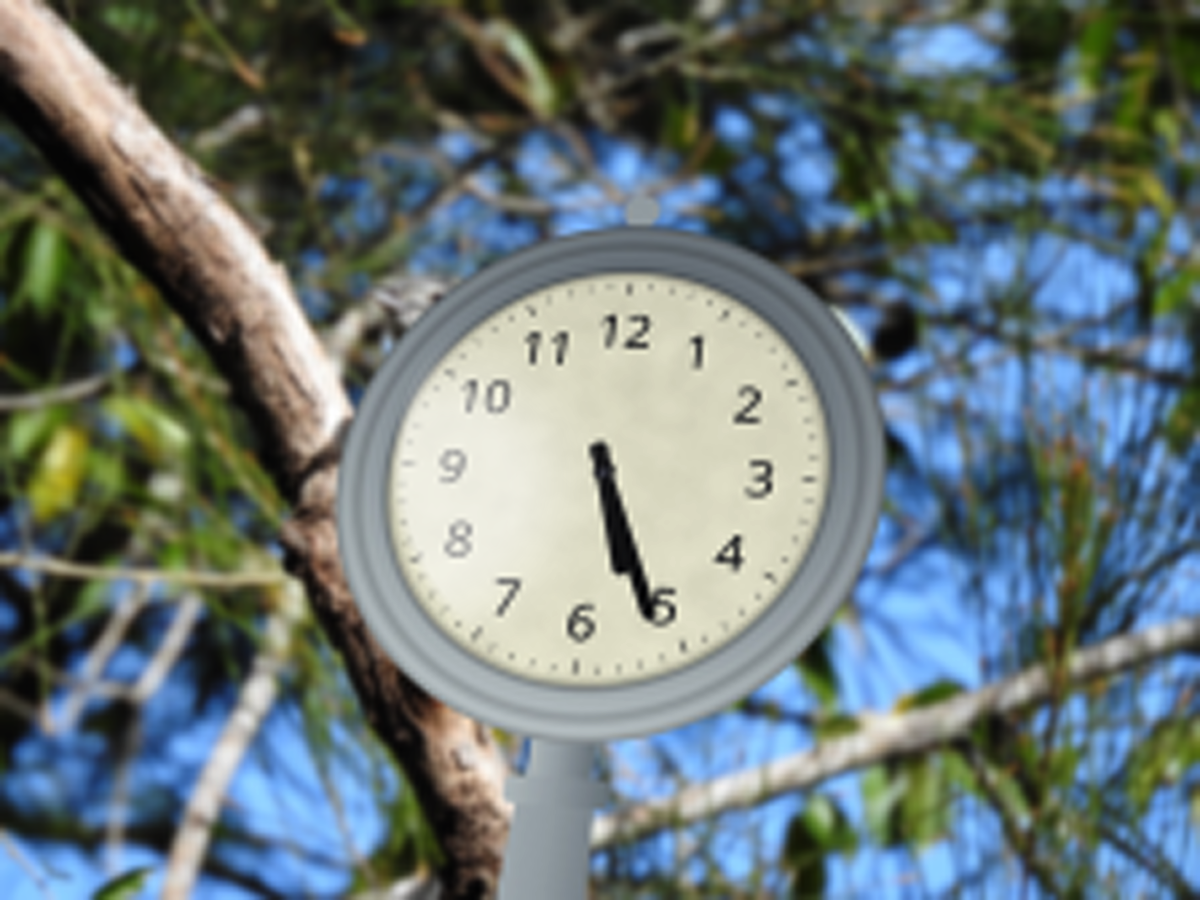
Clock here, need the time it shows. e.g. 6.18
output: 5.26
